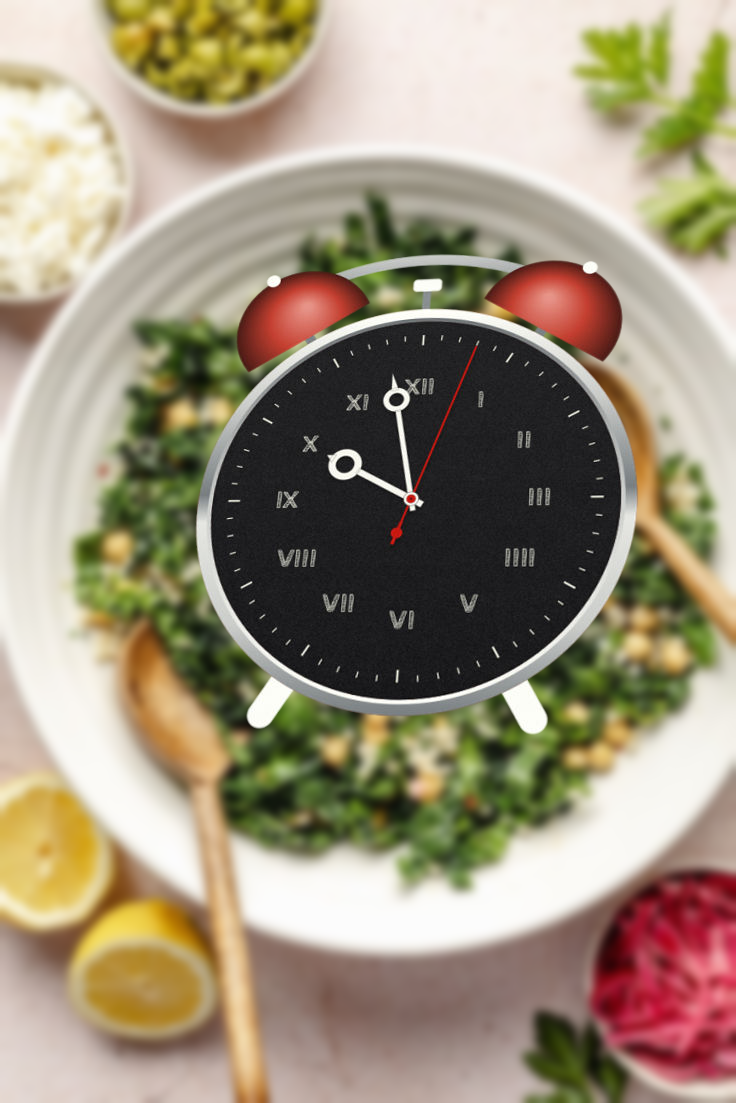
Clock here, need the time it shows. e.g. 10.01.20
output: 9.58.03
